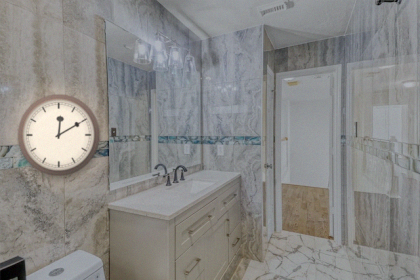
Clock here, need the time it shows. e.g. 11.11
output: 12.10
